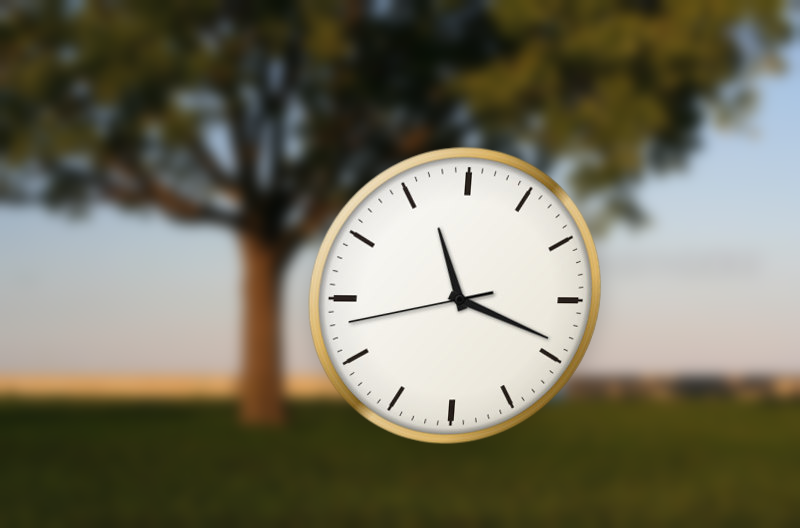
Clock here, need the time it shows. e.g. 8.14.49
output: 11.18.43
